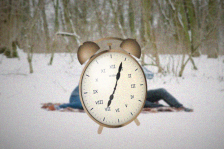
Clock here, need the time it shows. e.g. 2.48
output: 7.04
